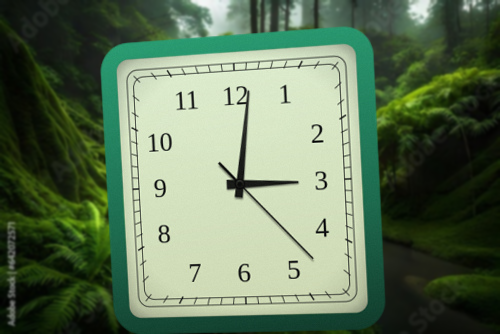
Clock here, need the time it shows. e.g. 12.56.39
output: 3.01.23
